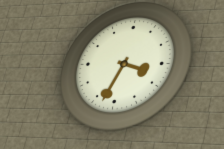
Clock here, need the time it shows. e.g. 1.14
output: 3.33
